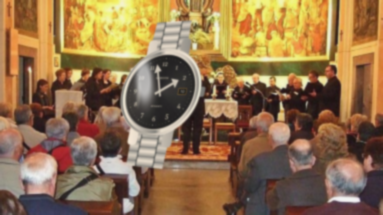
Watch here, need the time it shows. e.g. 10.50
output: 1.57
